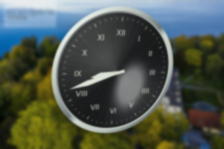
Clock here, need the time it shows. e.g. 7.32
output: 8.42
